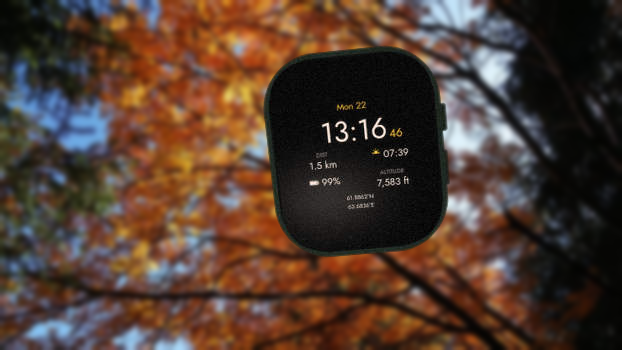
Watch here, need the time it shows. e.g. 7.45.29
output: 13.16.46
